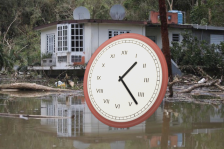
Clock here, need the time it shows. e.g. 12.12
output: 1.23
